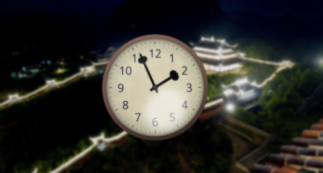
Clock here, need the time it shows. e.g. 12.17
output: 1.56
